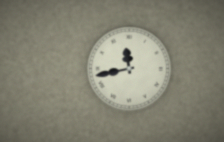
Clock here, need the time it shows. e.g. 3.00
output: 11.43
